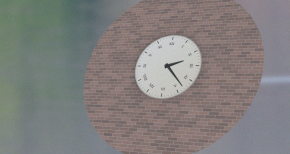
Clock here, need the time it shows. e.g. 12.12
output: 2.23
